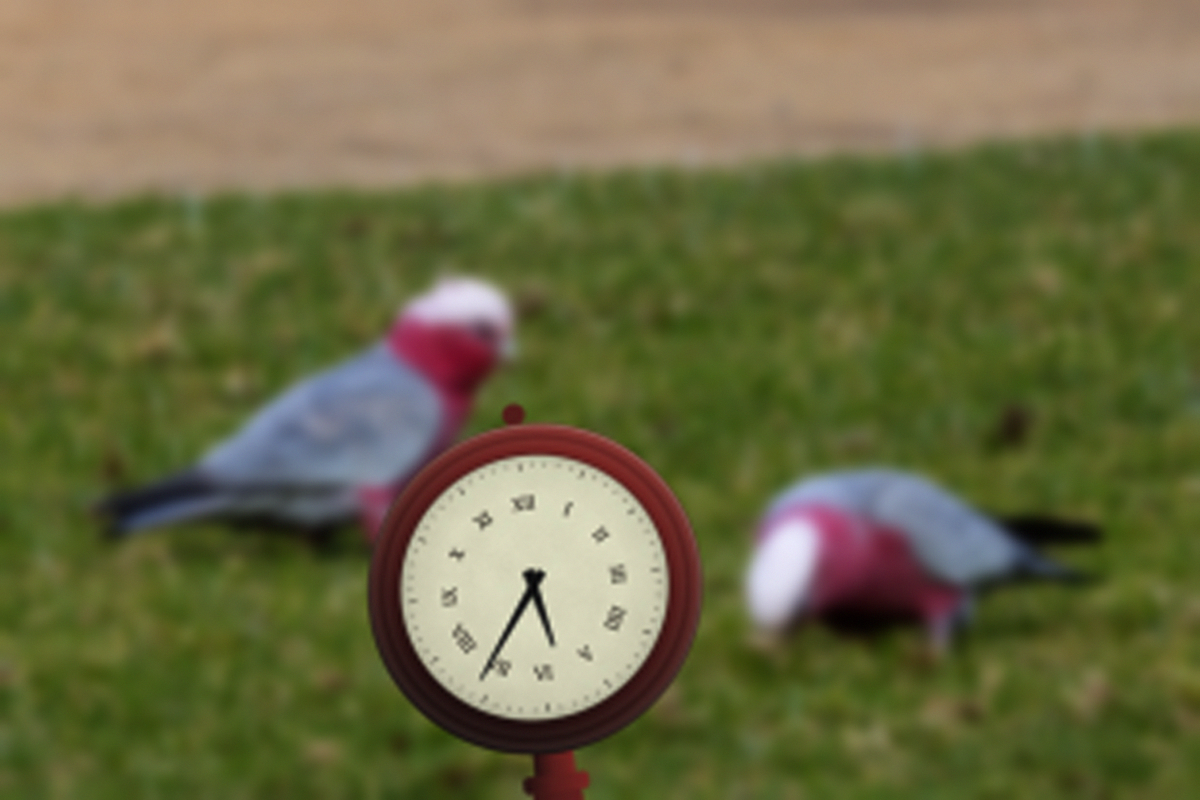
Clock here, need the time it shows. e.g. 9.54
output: 5.36
